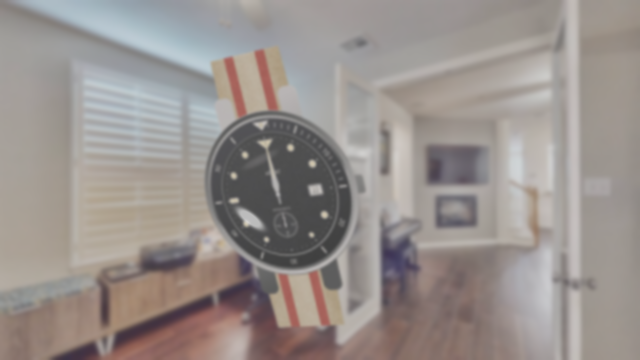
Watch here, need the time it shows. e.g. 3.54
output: 12.00
